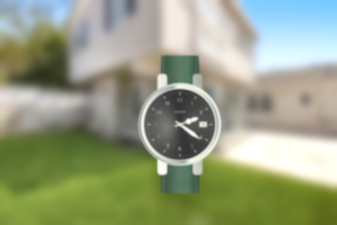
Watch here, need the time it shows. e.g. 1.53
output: 2.21
